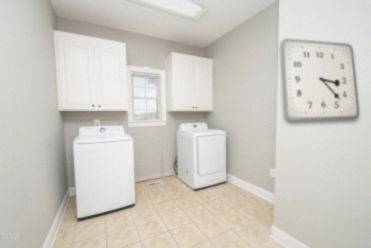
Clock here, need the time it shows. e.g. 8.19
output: 3.23
